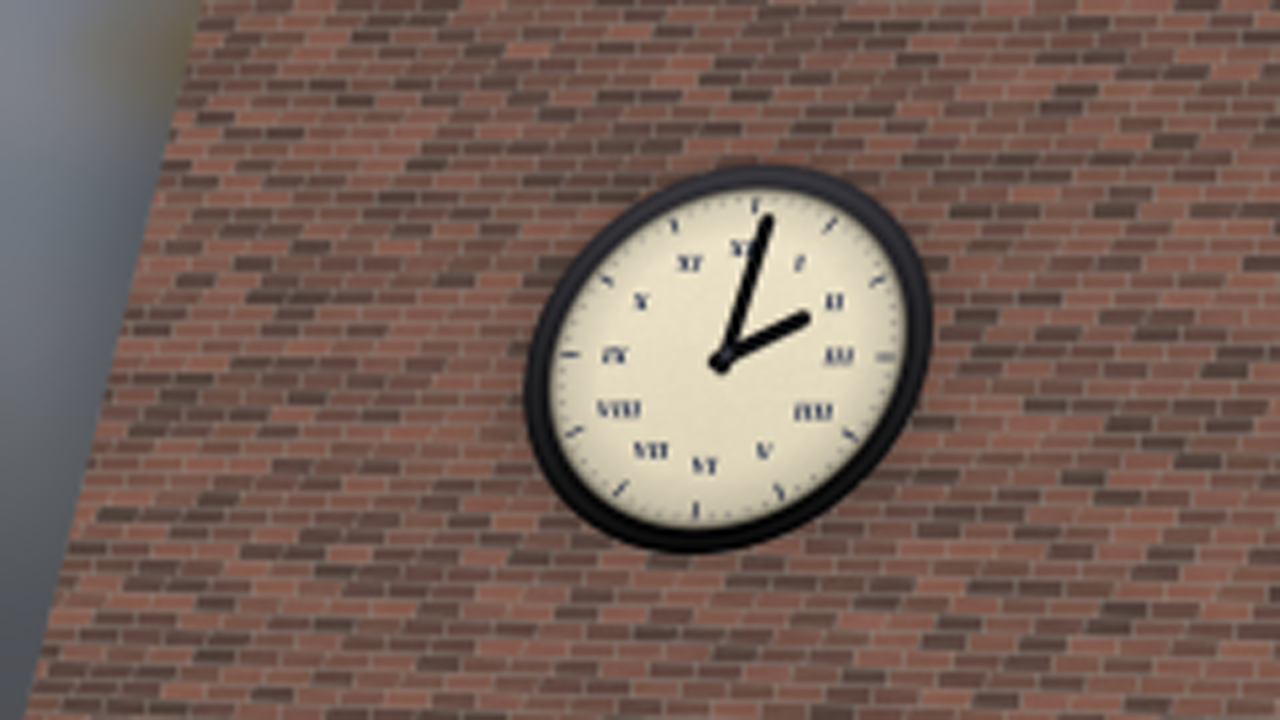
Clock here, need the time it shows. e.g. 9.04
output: 2.01
